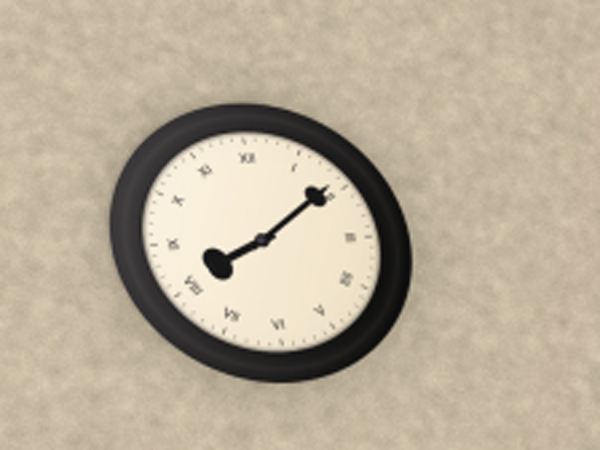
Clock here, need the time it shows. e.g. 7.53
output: 8.09
